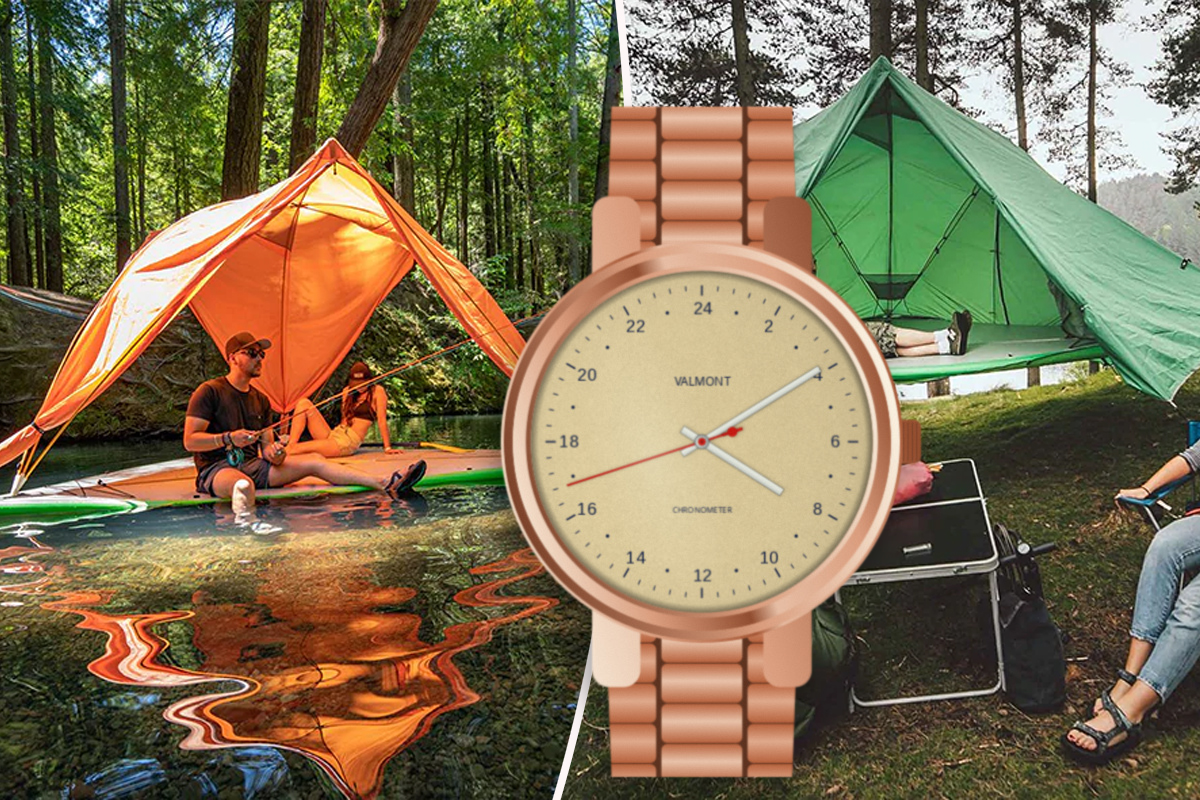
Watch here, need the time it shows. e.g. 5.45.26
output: 8.09.42
